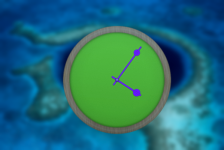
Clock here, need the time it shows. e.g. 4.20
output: 4.06
